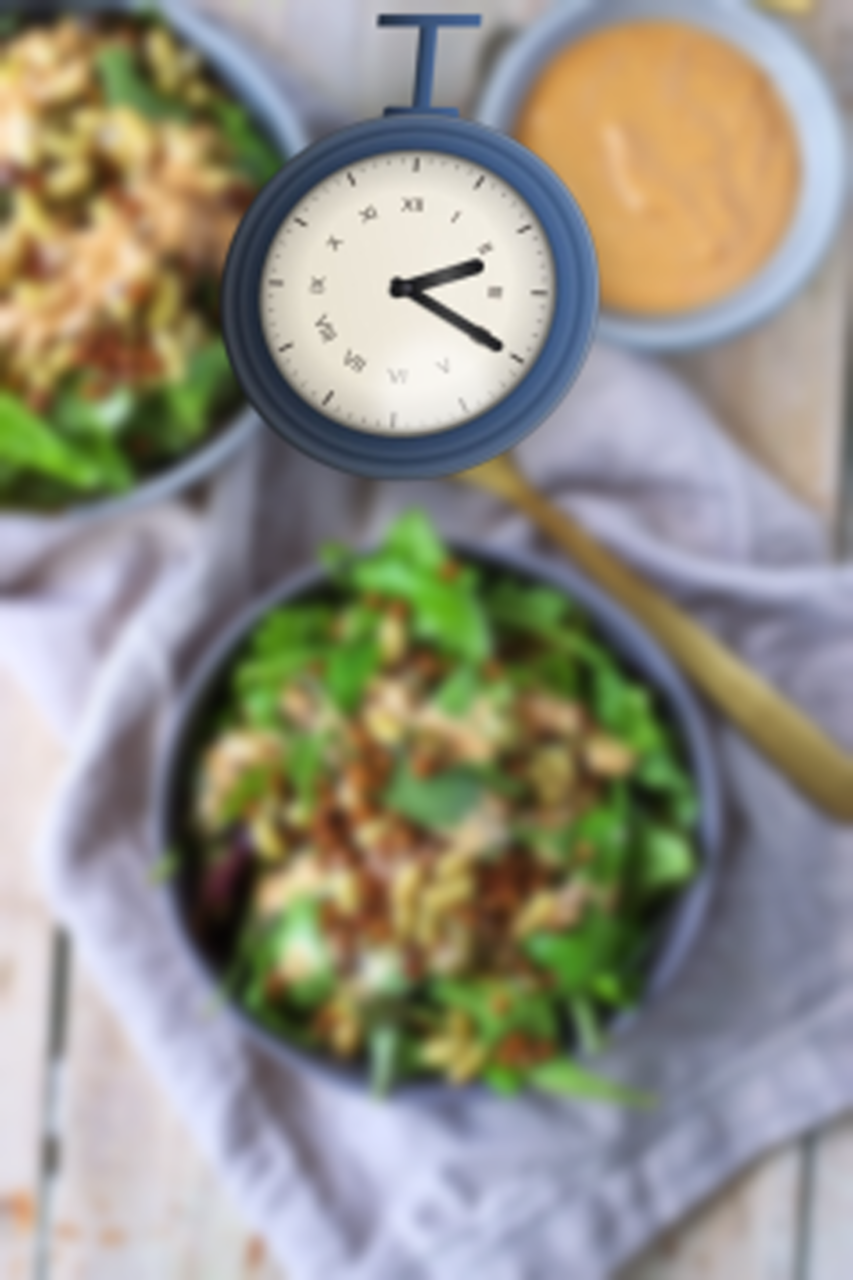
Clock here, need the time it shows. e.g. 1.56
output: 2.20
